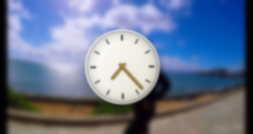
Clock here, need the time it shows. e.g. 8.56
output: 7.23
